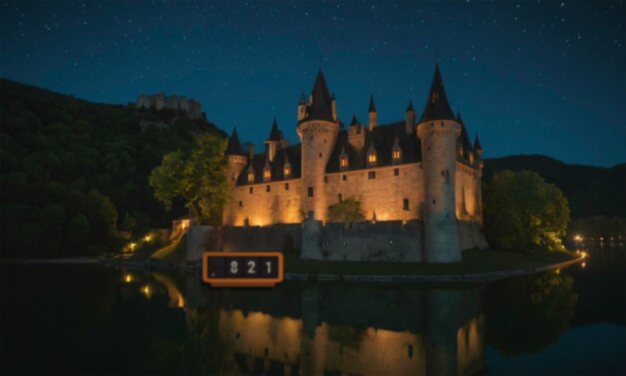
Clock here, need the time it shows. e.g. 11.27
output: 8.21
